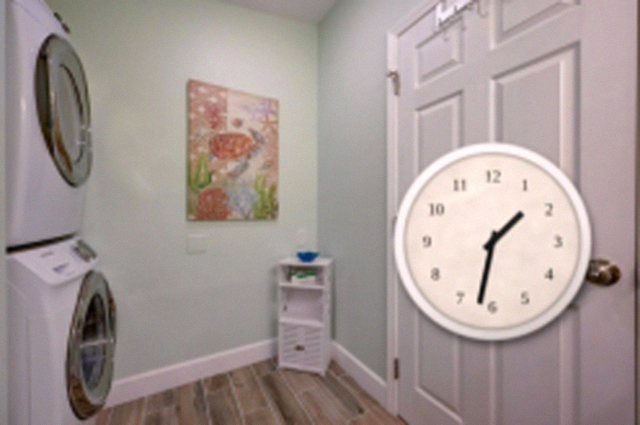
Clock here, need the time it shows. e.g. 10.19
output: 1.32
